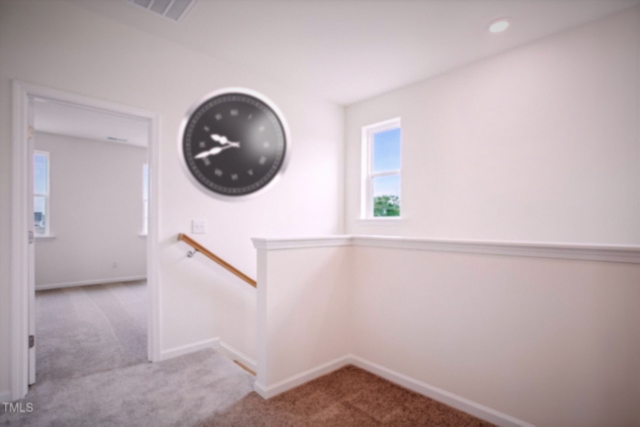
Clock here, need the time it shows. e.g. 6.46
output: 9.42
